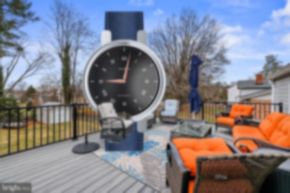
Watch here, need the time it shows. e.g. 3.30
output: 9.02
